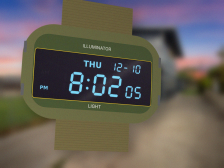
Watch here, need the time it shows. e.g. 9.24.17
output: 8.02.05
